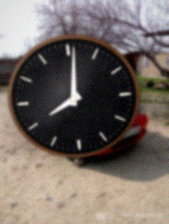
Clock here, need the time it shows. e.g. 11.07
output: 8.01
